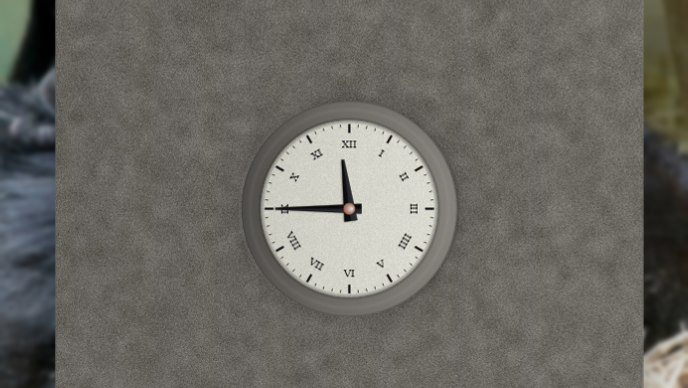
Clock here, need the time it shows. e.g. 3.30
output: 11.45
